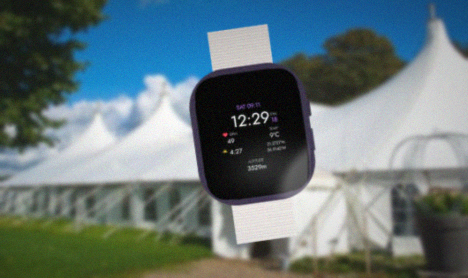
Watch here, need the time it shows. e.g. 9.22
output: 12.29
